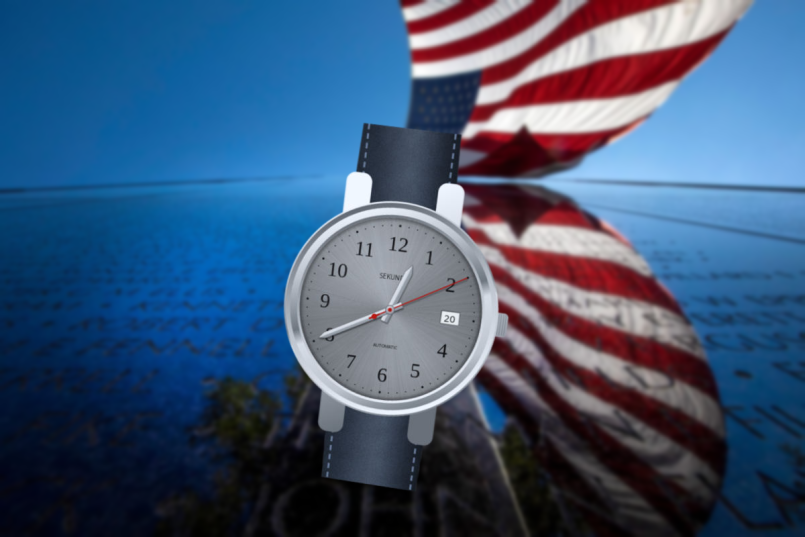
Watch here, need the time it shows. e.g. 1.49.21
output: 12.40.10
